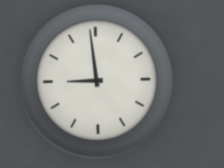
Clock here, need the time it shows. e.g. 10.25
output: 8.59
